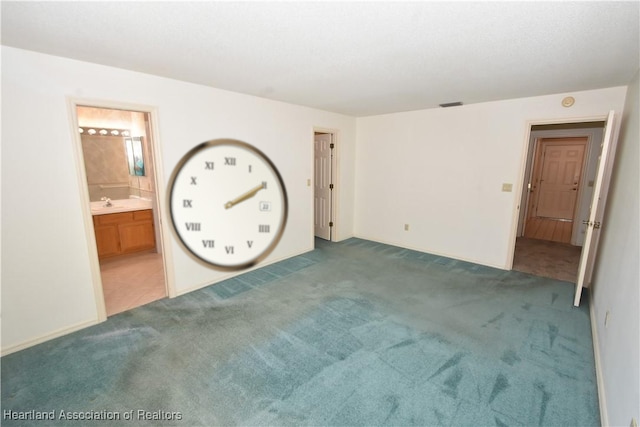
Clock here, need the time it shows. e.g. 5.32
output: 2.10
